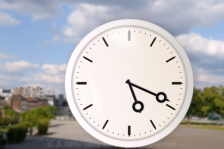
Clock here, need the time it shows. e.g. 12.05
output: 5.19
